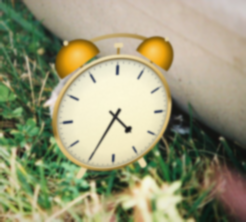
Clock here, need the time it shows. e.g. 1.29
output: 4.35
